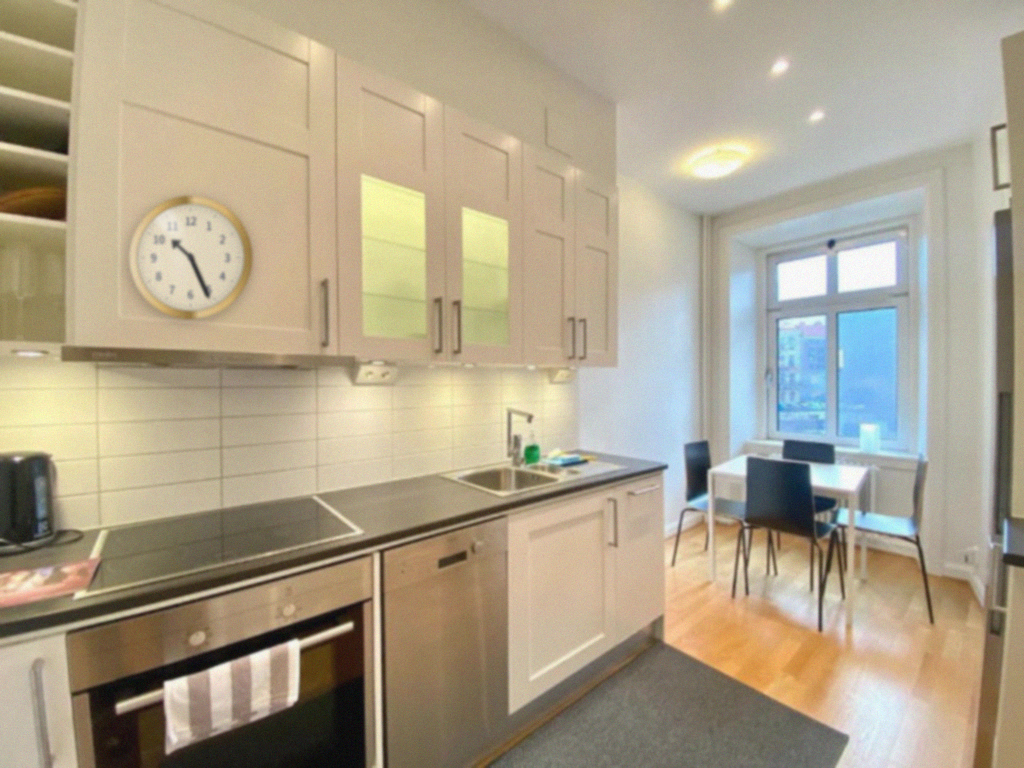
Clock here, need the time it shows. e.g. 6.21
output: 10.26
